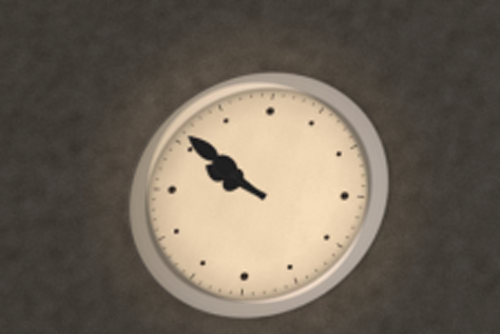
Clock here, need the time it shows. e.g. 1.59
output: 9.51
